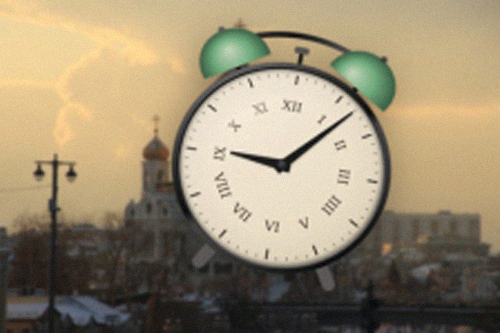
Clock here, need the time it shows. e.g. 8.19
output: 9.07
